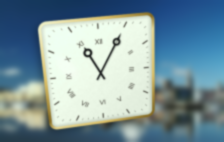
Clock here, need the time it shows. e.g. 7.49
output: 11.05
